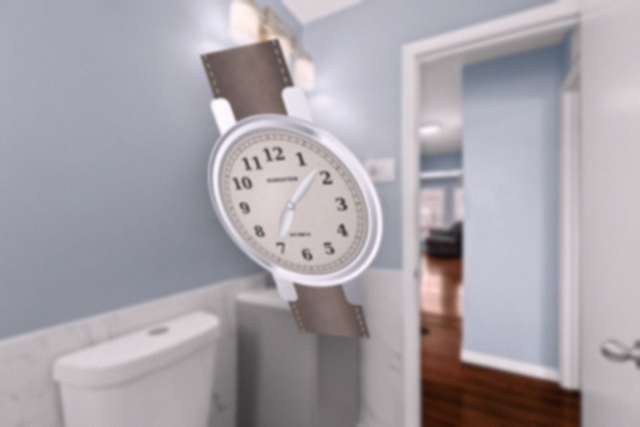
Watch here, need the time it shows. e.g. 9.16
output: 7.08
